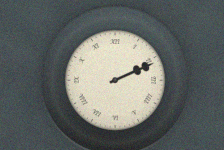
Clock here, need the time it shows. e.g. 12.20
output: 2.11
